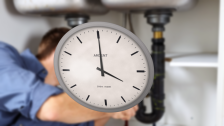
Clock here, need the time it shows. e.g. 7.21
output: 4.00
